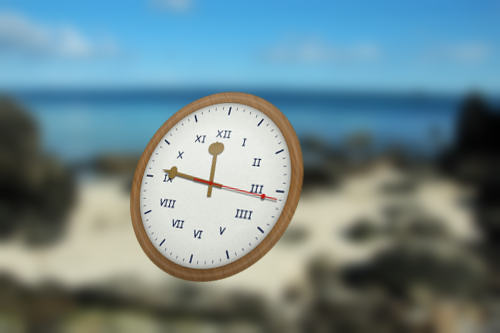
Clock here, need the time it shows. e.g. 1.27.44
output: 11.46.16
